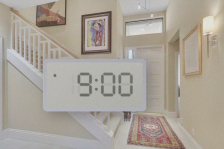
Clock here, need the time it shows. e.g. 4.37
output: 9.00
